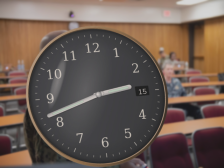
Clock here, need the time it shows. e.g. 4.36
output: 2.42
